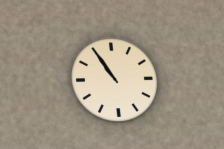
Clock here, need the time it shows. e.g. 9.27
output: 10.55
